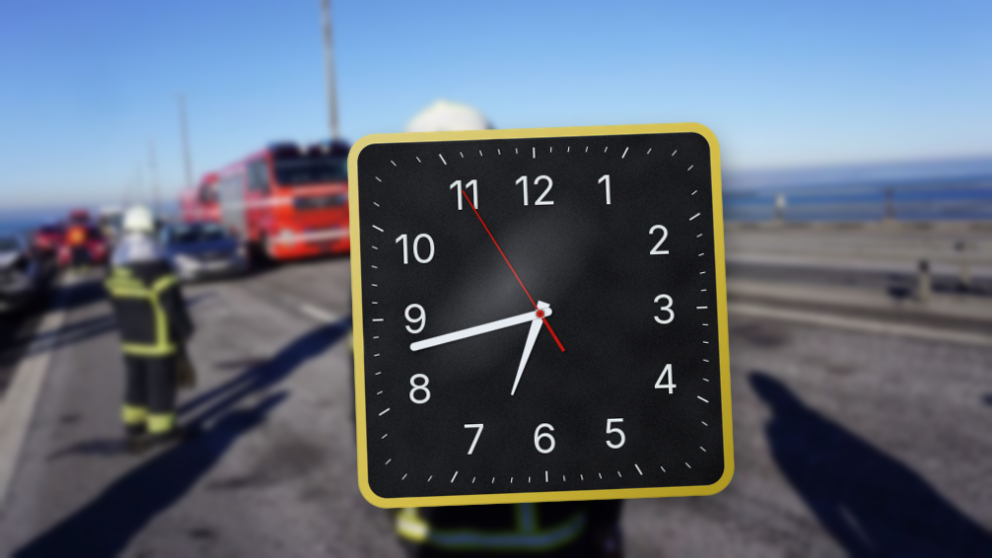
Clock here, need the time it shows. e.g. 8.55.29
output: 6.42.55
